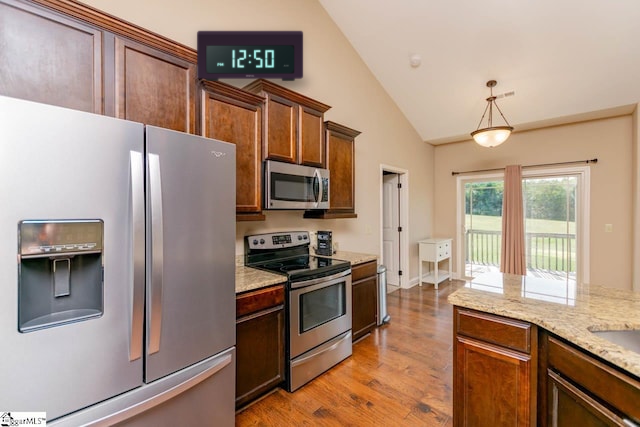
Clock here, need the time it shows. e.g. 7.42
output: 12.50
